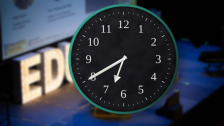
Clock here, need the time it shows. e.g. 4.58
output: 6.40
